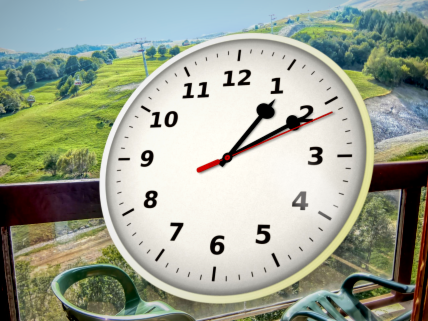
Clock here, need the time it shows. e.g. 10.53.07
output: 1.10.11
